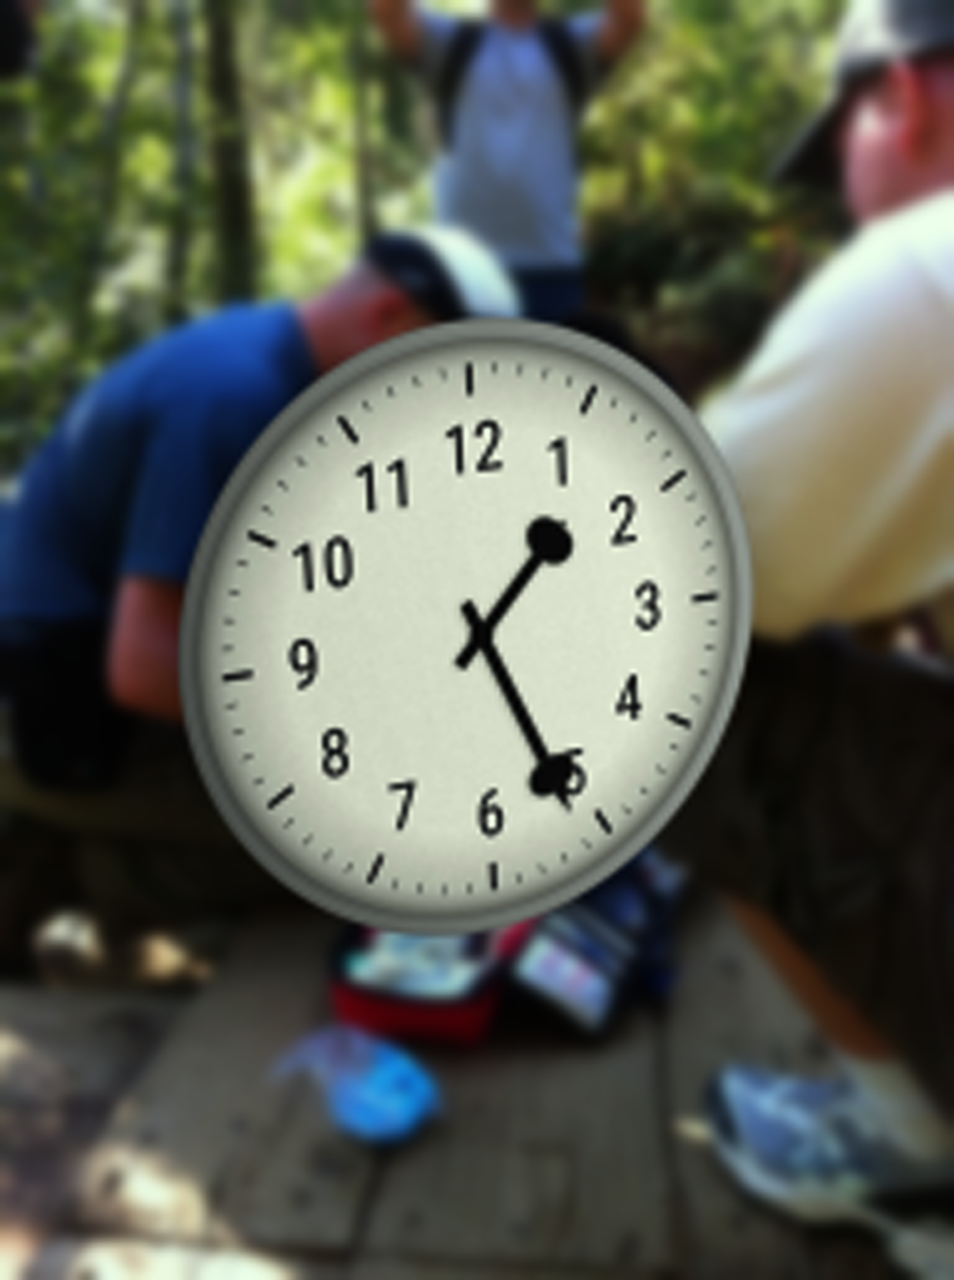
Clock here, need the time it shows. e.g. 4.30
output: 1.26
